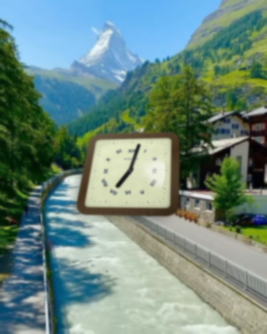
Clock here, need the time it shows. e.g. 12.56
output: 7.02
